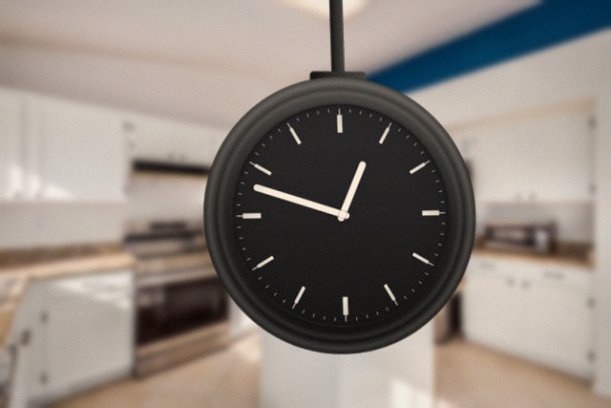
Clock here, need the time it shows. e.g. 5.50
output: 12.48
